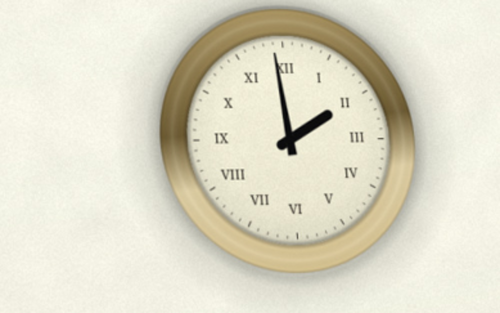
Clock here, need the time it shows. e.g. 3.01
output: 1.59
